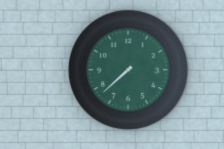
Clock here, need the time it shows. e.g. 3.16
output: 7.38
